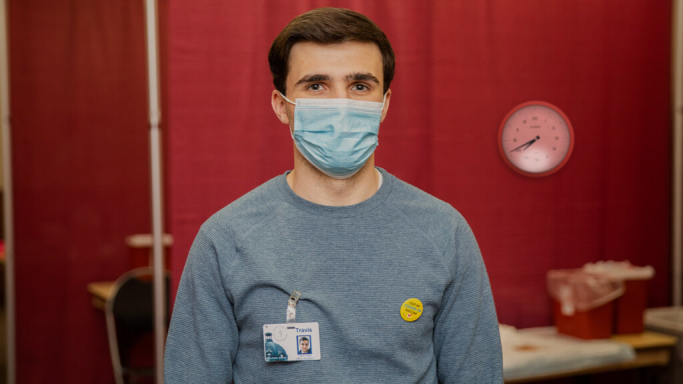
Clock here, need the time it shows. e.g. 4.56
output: 7.41
